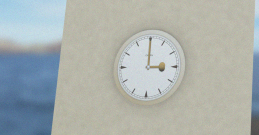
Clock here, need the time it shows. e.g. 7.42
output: 3.00
